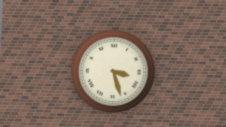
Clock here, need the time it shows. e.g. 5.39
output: 3.27
